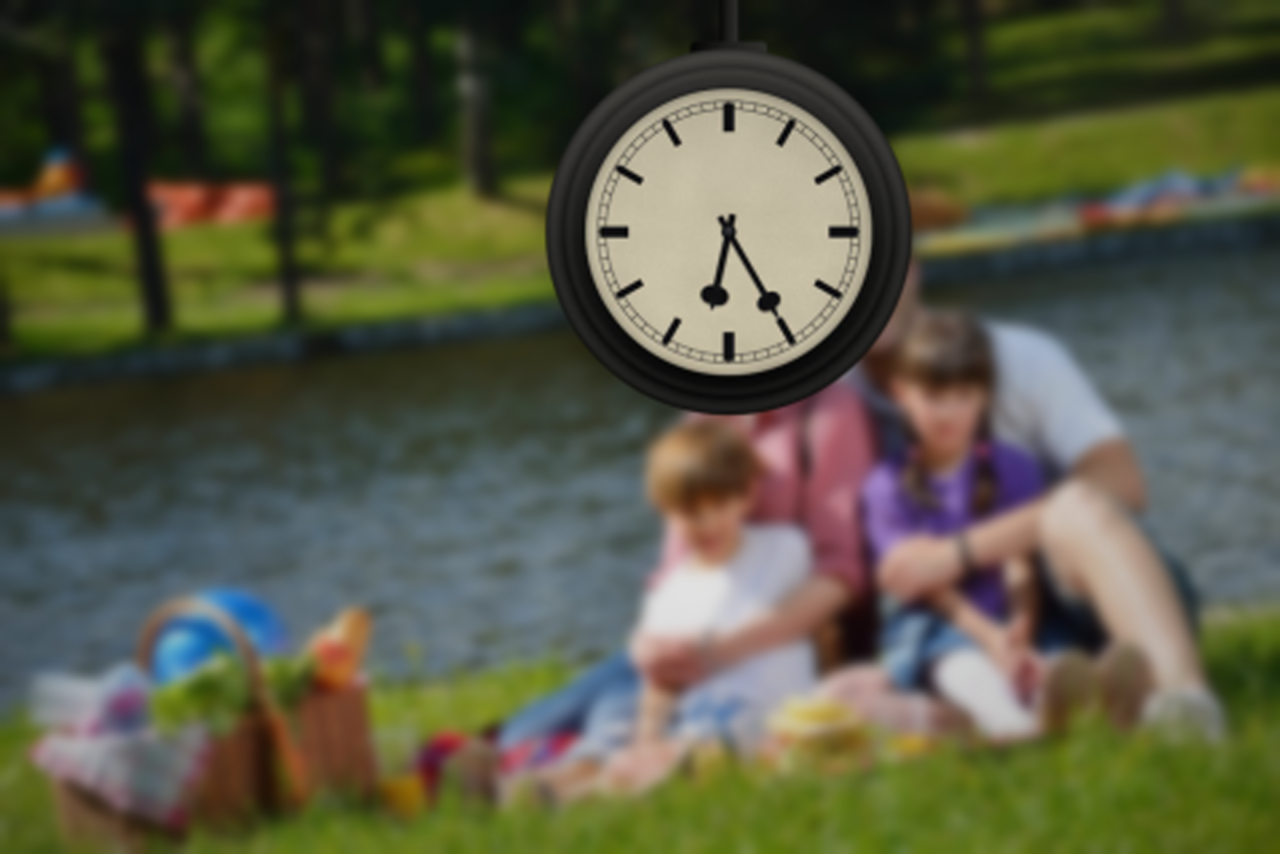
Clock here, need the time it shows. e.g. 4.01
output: 6.25
